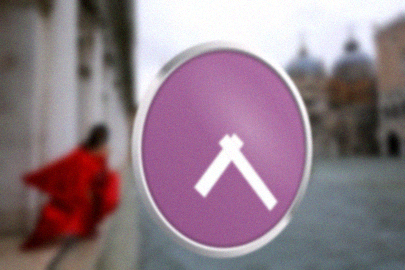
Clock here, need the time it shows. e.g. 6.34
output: 7.23
